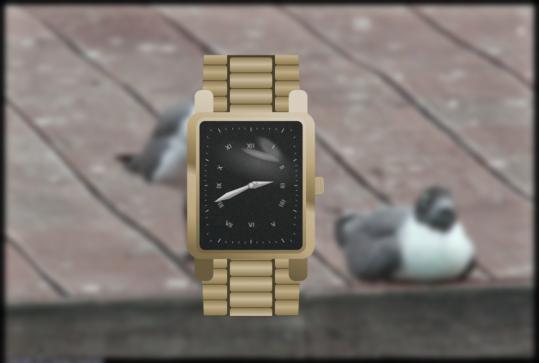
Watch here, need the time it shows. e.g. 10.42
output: 2.41
